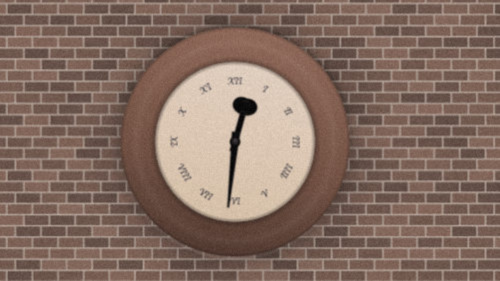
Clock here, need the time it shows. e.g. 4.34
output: 12.31
